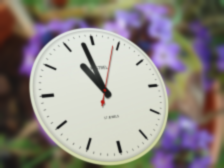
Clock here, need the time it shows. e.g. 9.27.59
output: 10.58.04
